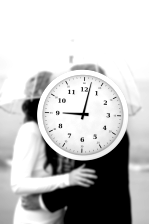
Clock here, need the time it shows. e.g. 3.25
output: 9.02
